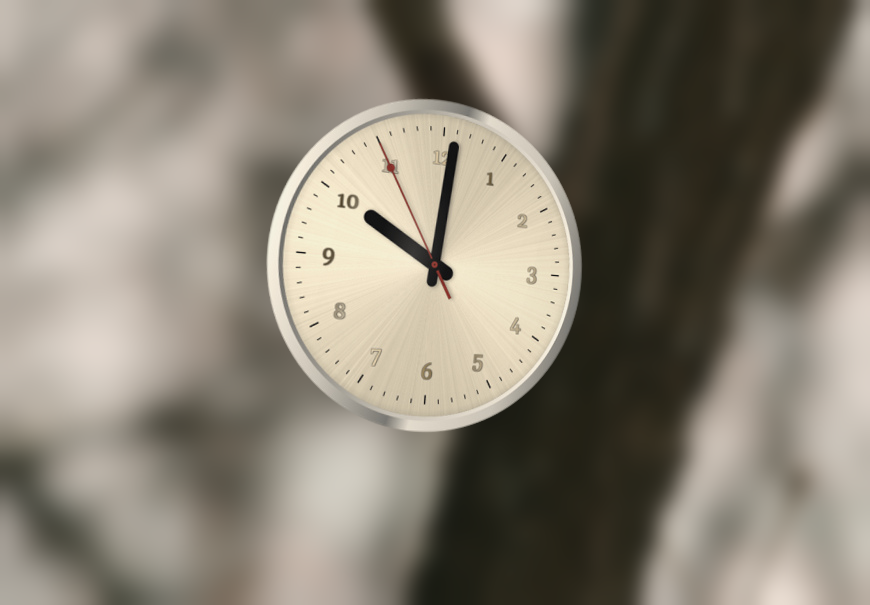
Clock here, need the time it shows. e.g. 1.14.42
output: 10.00.55
